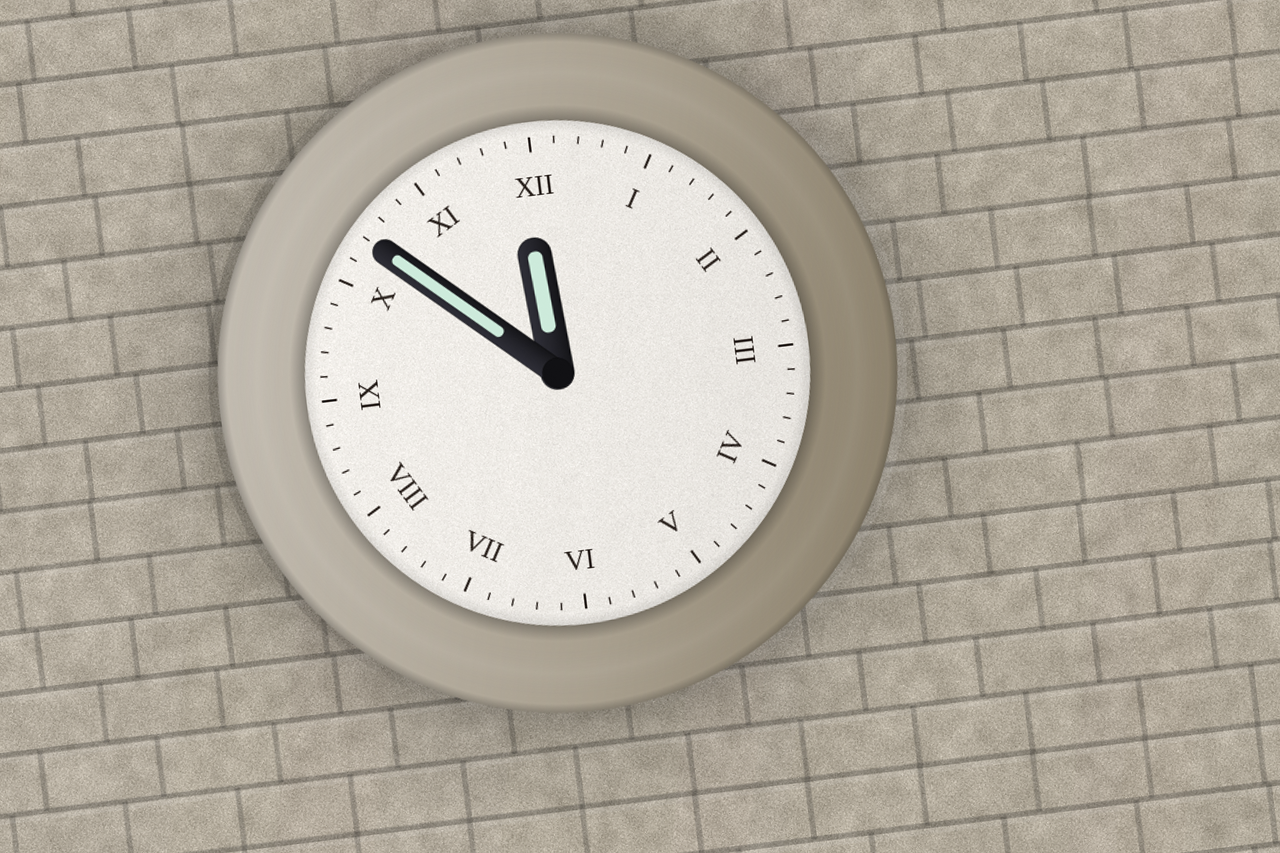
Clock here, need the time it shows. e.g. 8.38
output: 11.52
